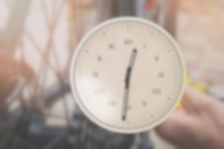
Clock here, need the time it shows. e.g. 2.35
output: 12.31
